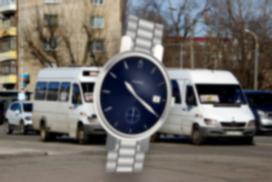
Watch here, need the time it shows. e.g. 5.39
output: 10.20
